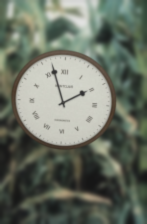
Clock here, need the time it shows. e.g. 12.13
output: 1.57
